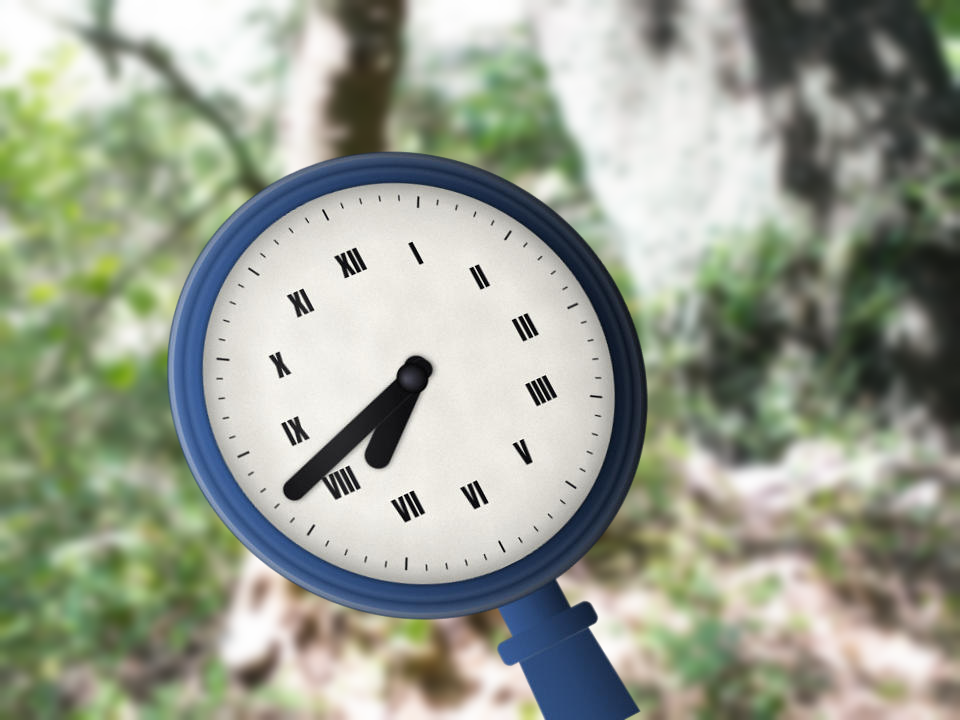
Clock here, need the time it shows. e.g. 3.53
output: 7.42
